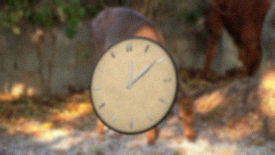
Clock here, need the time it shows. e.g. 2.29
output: 12.09
